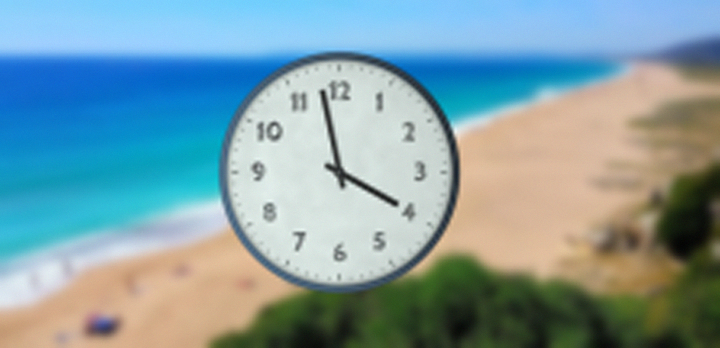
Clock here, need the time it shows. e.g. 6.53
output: 3.58
